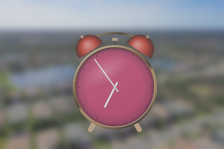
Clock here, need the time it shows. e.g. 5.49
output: 6.54
